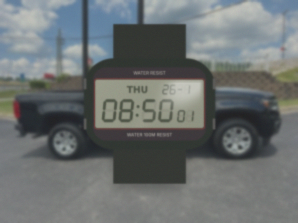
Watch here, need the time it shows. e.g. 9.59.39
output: 8.50.01
